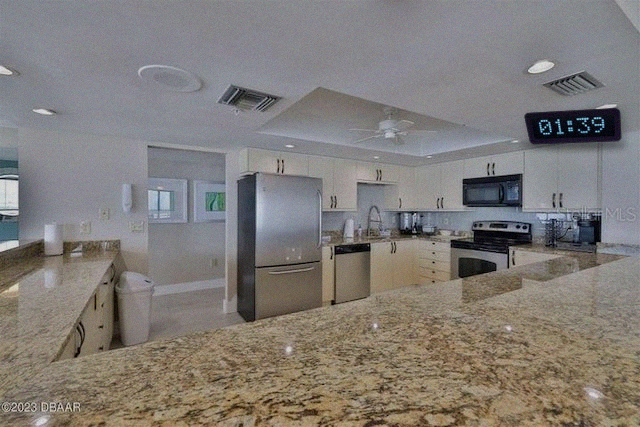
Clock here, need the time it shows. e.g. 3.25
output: 1.39
